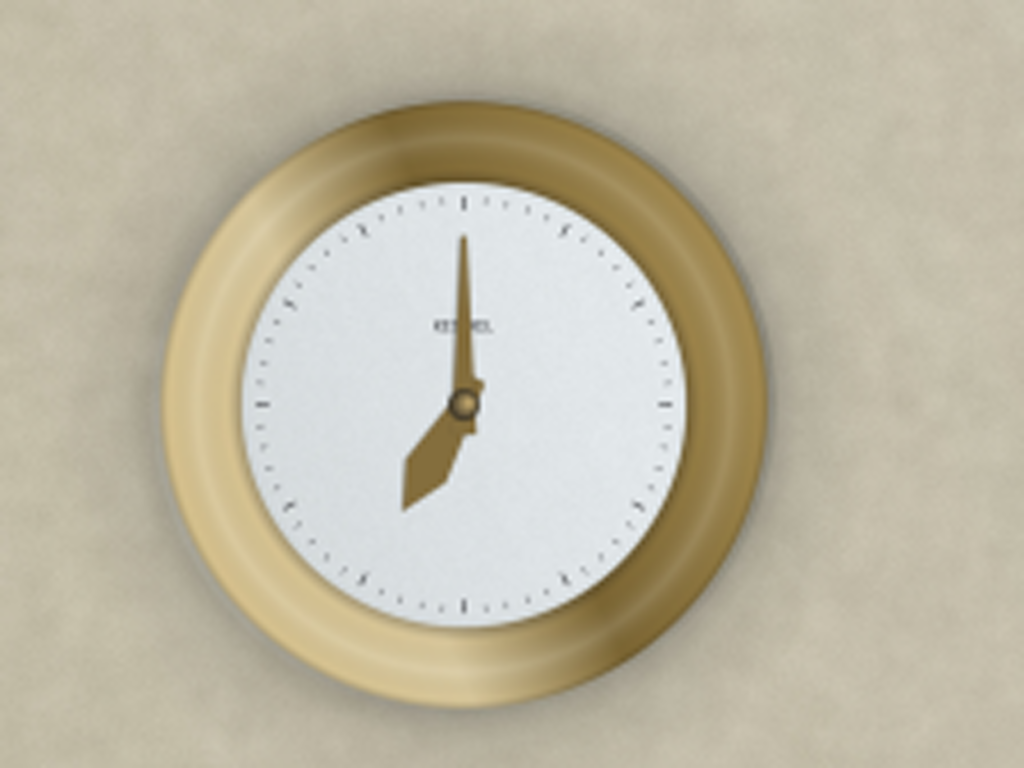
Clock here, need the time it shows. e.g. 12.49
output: 7.00
